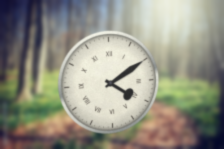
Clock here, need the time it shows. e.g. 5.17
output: 4.10
